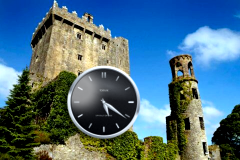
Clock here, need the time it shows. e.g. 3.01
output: 5.21
